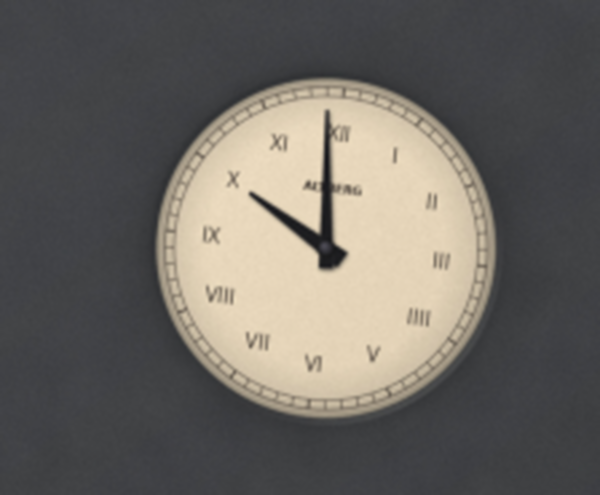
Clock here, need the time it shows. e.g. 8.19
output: 9.59
